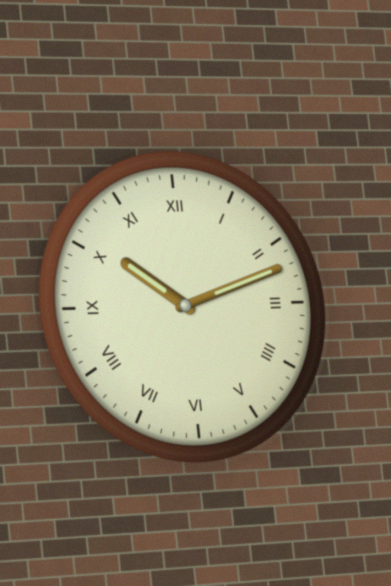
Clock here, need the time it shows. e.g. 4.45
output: 10.12
